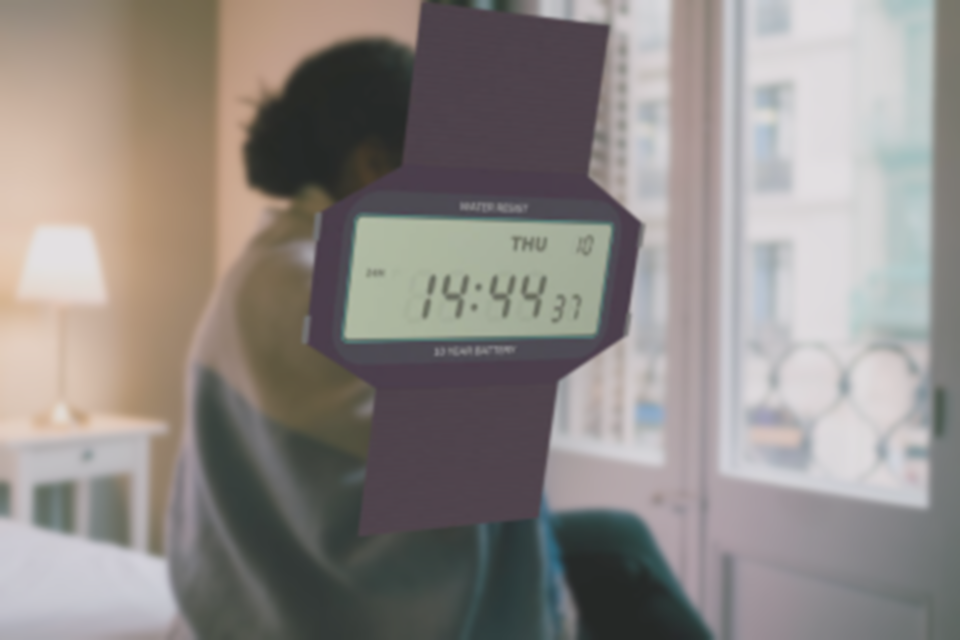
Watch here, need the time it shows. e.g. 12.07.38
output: 14.44.37
